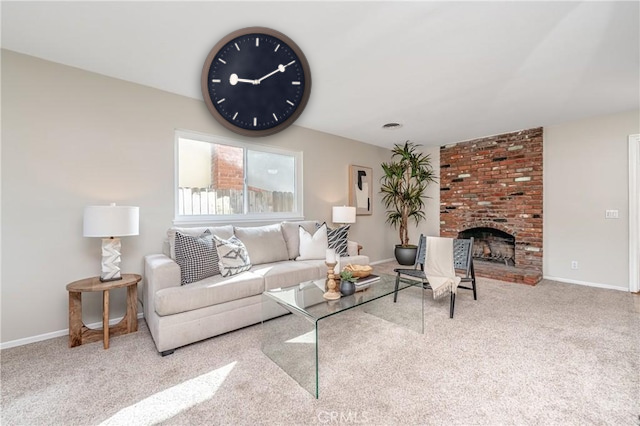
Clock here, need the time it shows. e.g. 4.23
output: 9.10
